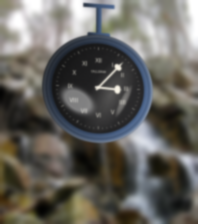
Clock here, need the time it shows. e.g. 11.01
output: 3.07
